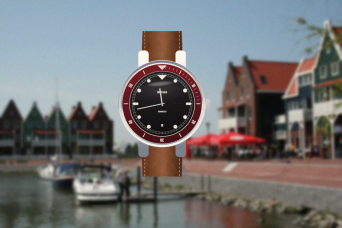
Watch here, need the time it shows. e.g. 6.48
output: 11.43
